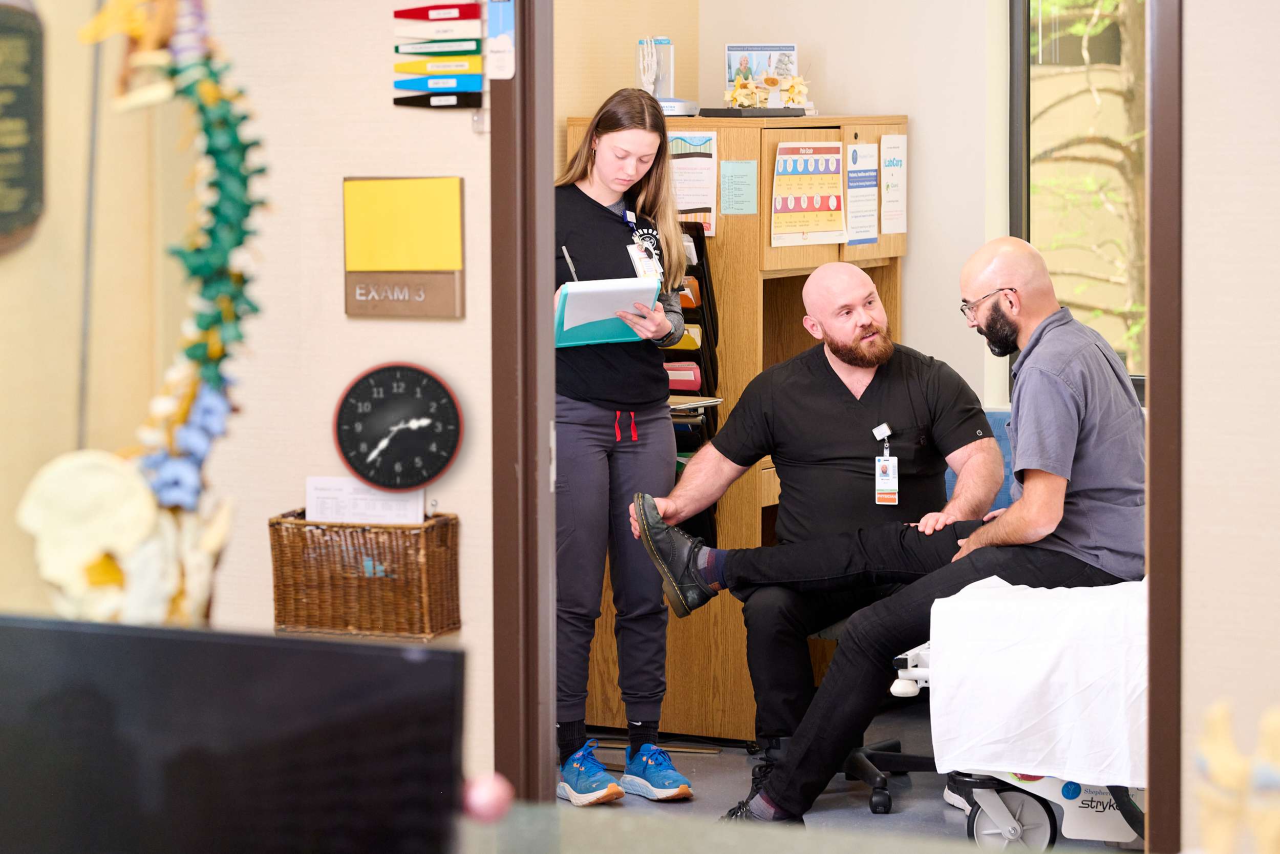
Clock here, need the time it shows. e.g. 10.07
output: 2.37
